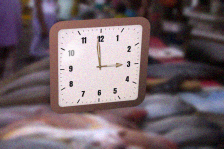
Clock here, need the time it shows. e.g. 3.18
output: 2.59
